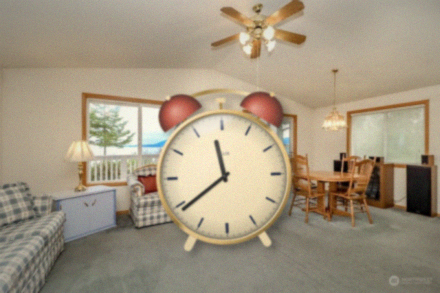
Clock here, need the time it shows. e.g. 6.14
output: 11.39
